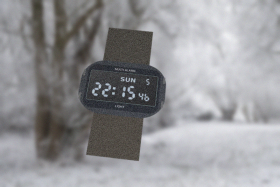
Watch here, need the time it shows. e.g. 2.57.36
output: 22.15.46
